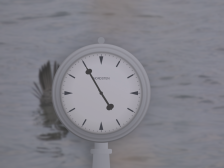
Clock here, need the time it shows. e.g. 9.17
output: 4.55
